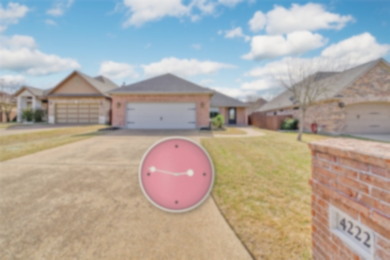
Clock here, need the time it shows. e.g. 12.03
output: 2.47
